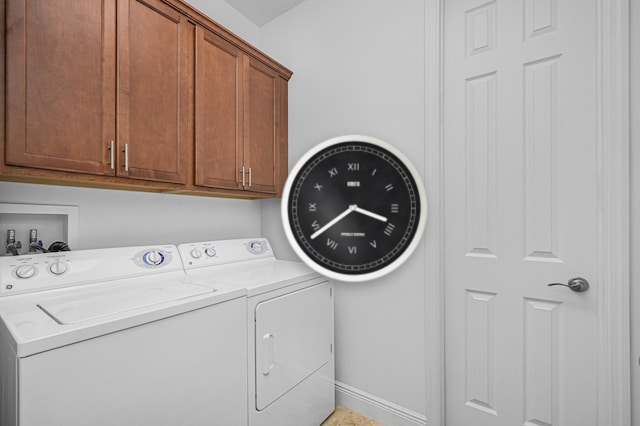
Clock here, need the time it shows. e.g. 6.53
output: 3.39
